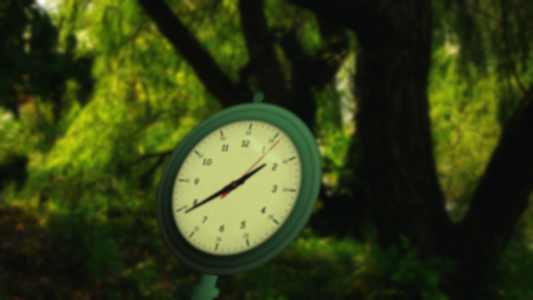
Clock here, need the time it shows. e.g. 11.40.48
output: 1.39.06
